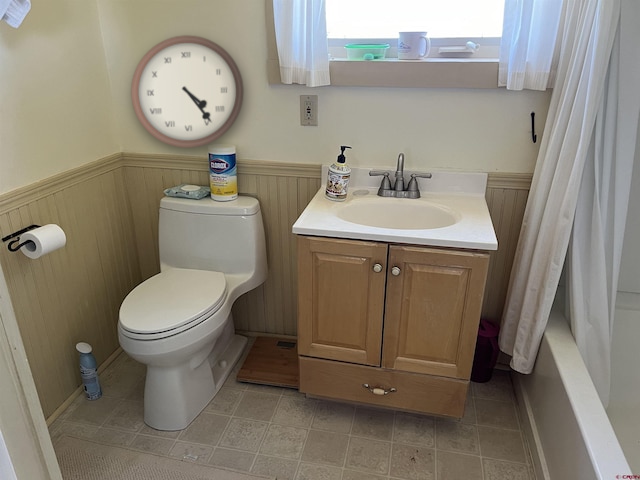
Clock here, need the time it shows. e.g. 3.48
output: 4.24
